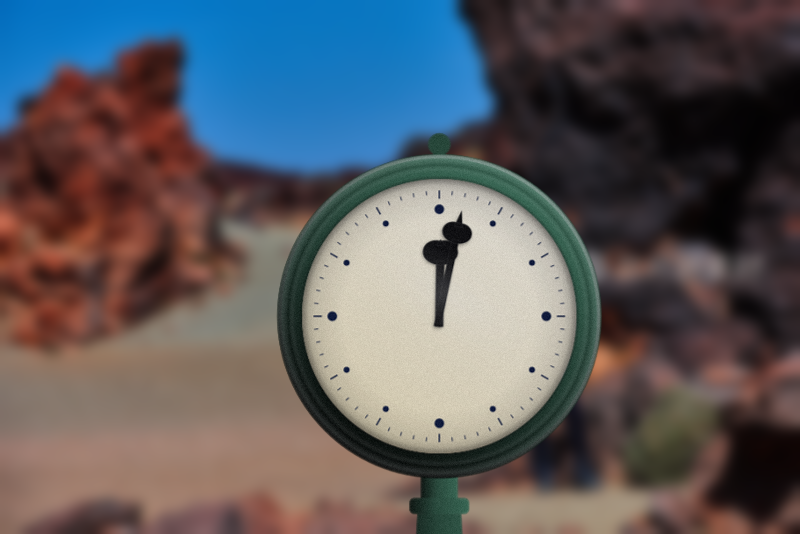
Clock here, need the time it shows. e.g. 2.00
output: 12.02
